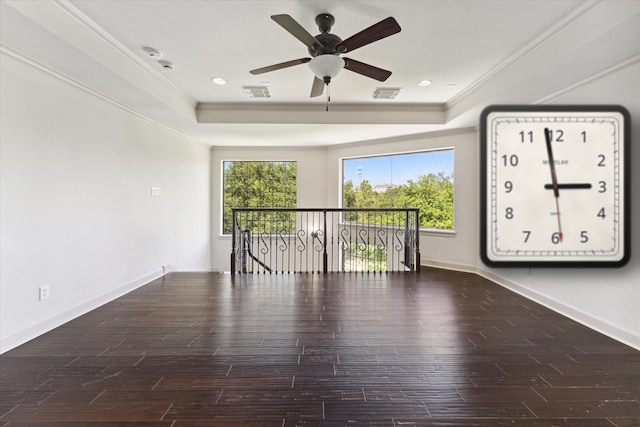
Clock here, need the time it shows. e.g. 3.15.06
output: 2.58.29
